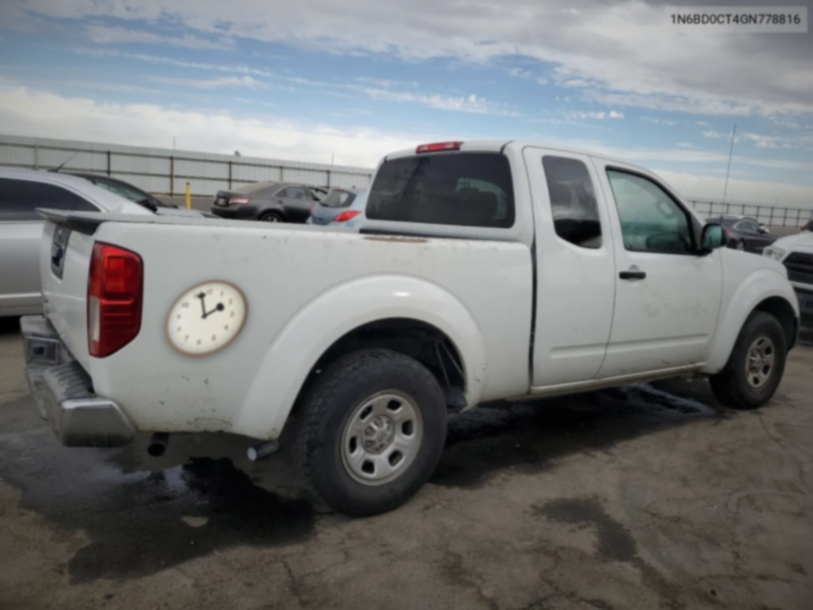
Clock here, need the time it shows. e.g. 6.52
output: 1.57
